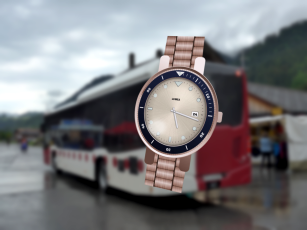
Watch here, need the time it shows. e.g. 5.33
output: 5.17
